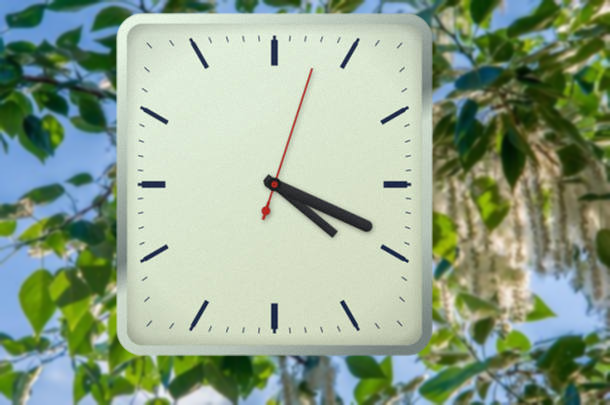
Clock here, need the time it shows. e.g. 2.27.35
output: 4.19.03
